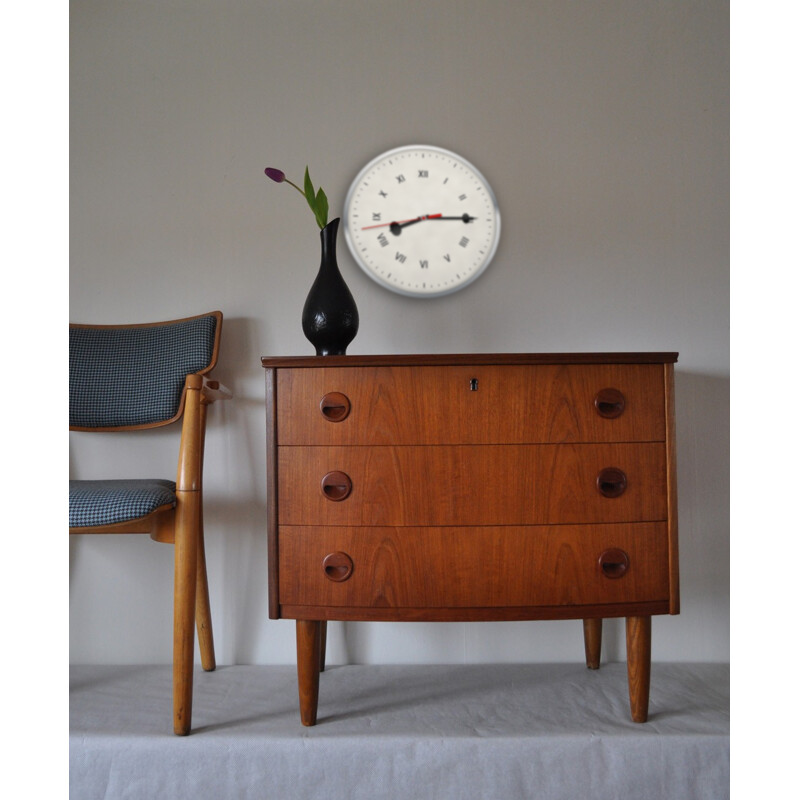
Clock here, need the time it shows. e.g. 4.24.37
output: 8.14.43
